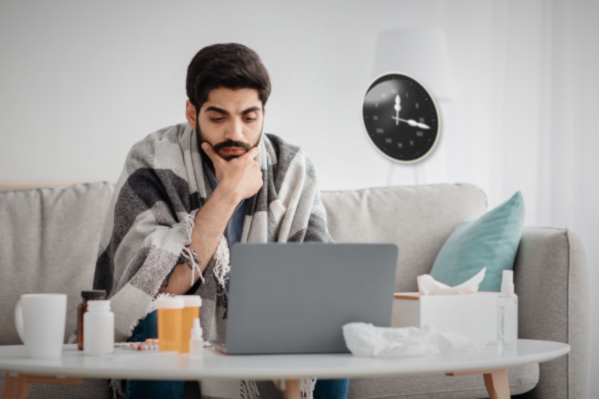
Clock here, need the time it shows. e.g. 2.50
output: 12.17
